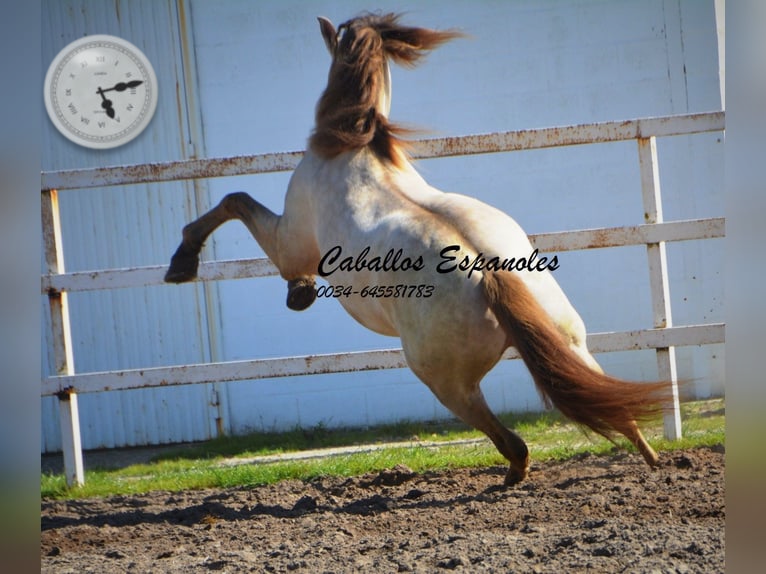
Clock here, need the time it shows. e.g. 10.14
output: 5.13
